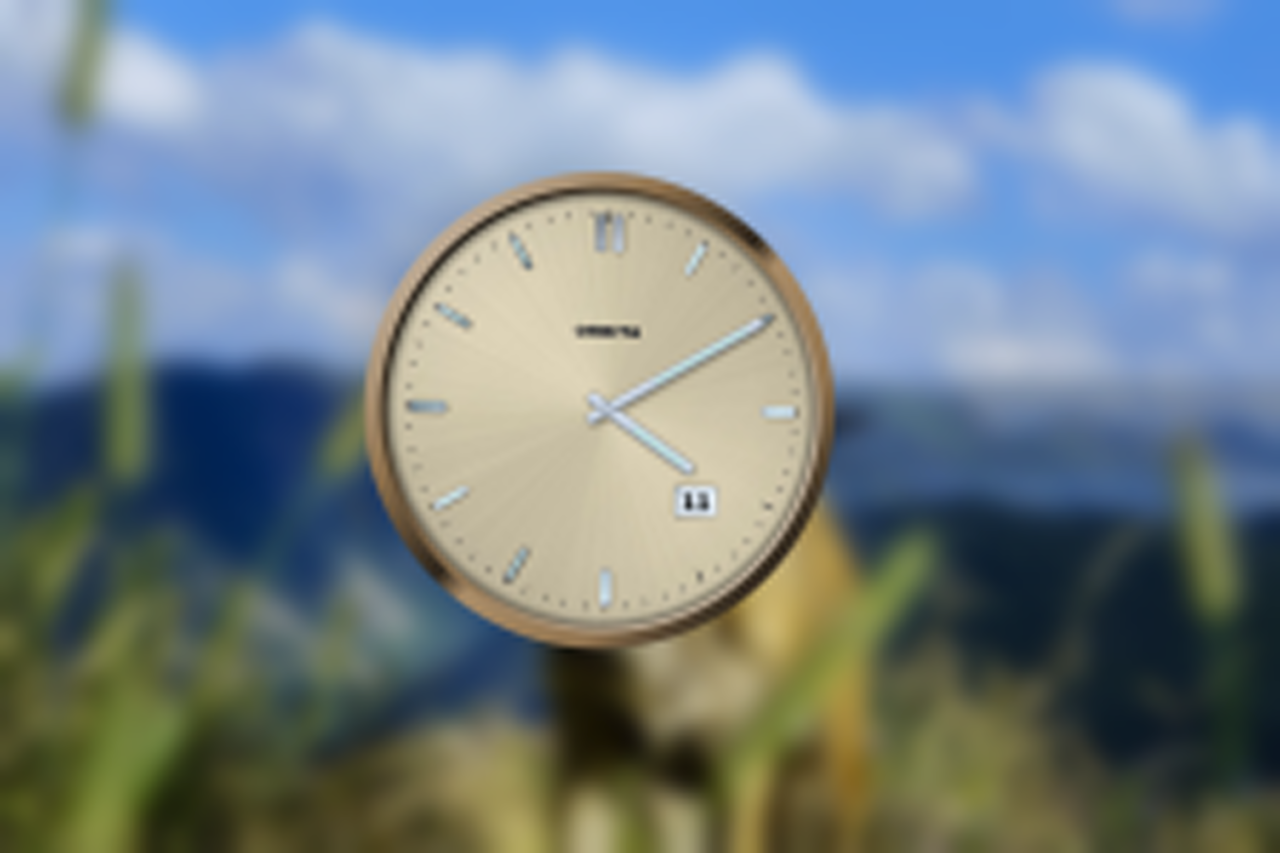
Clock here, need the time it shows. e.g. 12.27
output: 4.10
